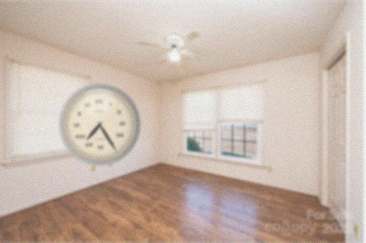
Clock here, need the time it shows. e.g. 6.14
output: 7.25
